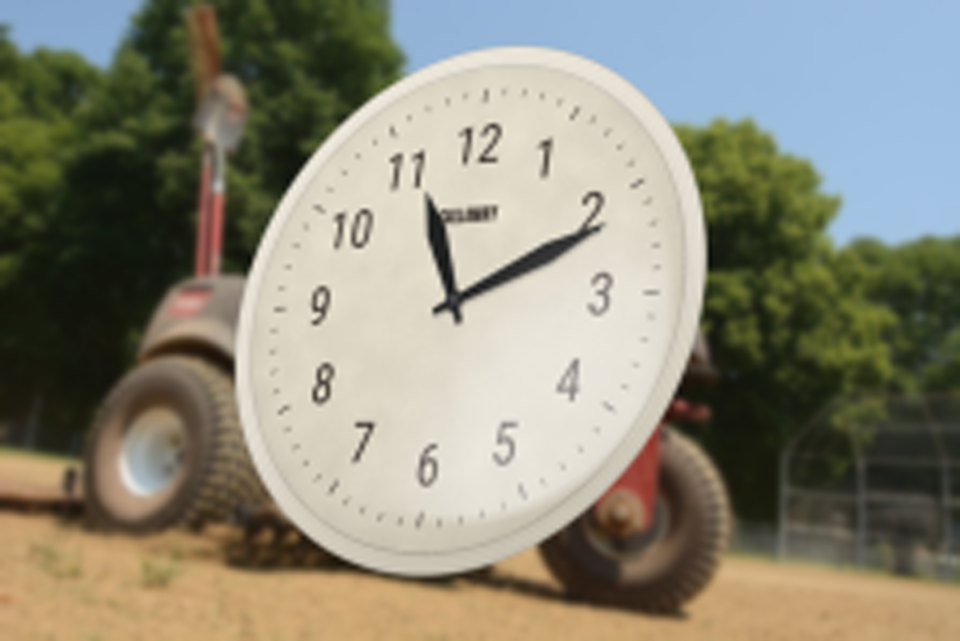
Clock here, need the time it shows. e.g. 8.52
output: 11.11
